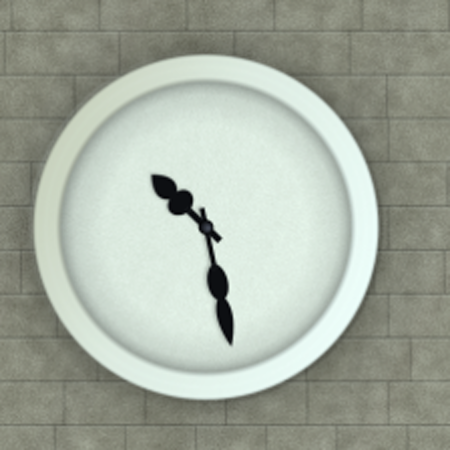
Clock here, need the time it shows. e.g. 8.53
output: 10.28
